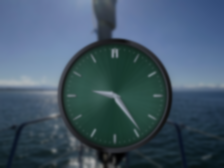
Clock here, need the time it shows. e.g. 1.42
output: 9.24
